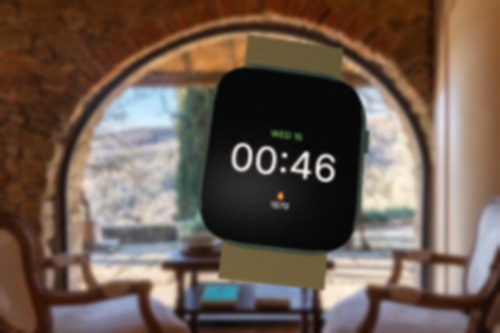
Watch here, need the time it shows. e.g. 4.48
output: 0.46
